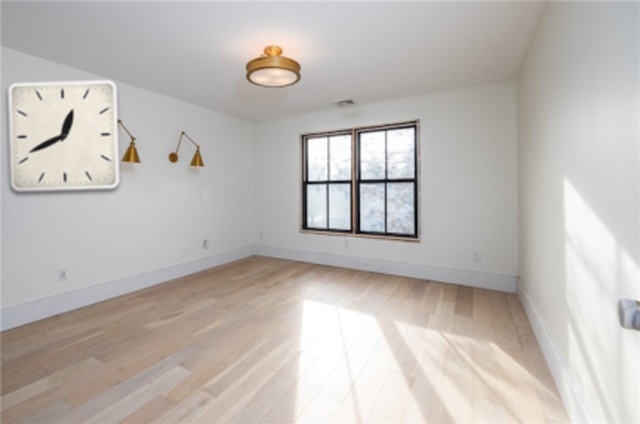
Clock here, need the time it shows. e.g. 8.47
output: 12.41
